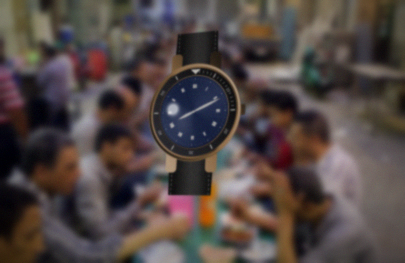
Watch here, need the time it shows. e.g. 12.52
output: 8.11
